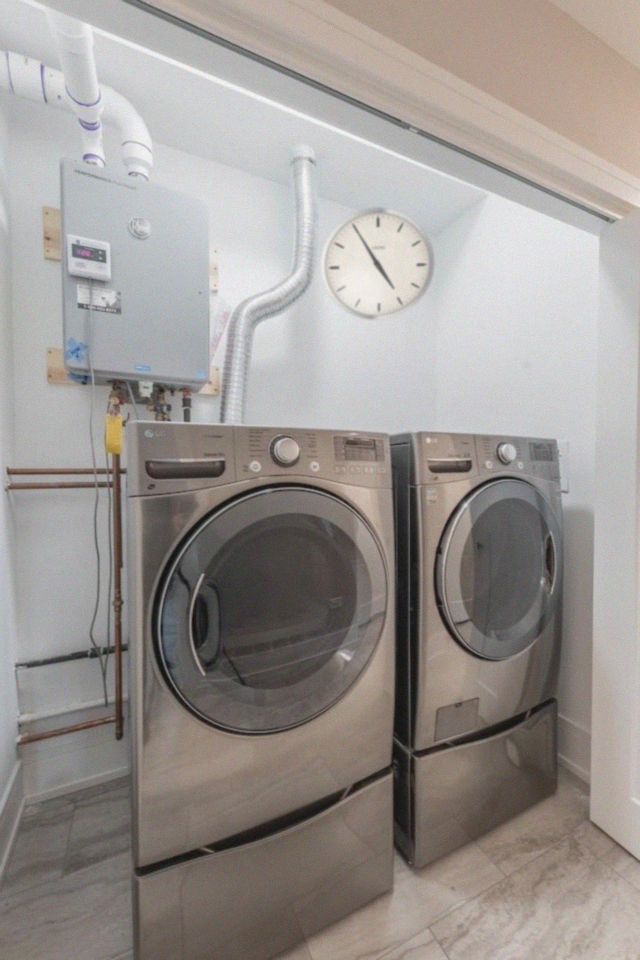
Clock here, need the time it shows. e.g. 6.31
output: 4.55
